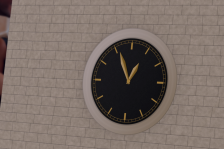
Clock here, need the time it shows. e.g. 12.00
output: 12.56
